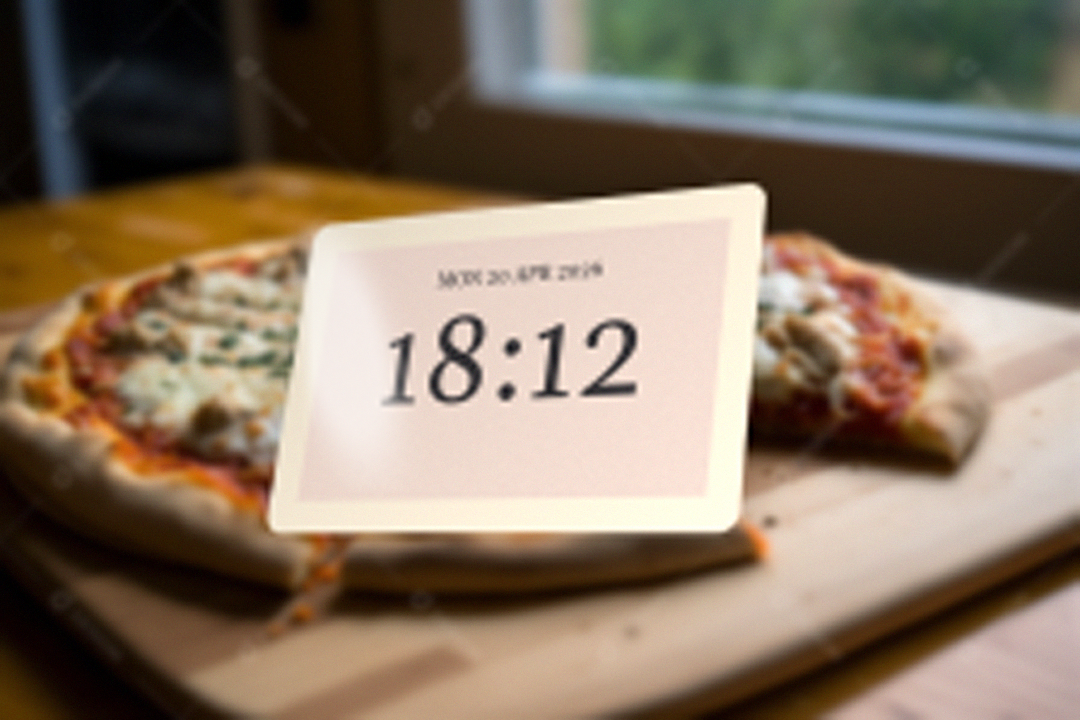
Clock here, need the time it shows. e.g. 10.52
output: 18.12
